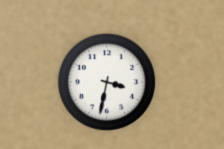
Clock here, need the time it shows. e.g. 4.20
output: 3.32
